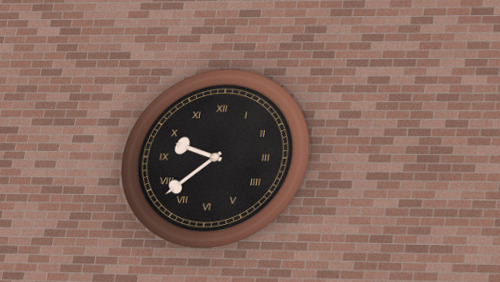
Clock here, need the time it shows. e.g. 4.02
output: 9.38
